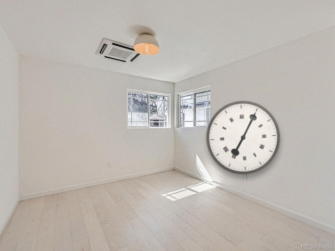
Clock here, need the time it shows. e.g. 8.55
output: 7.05
